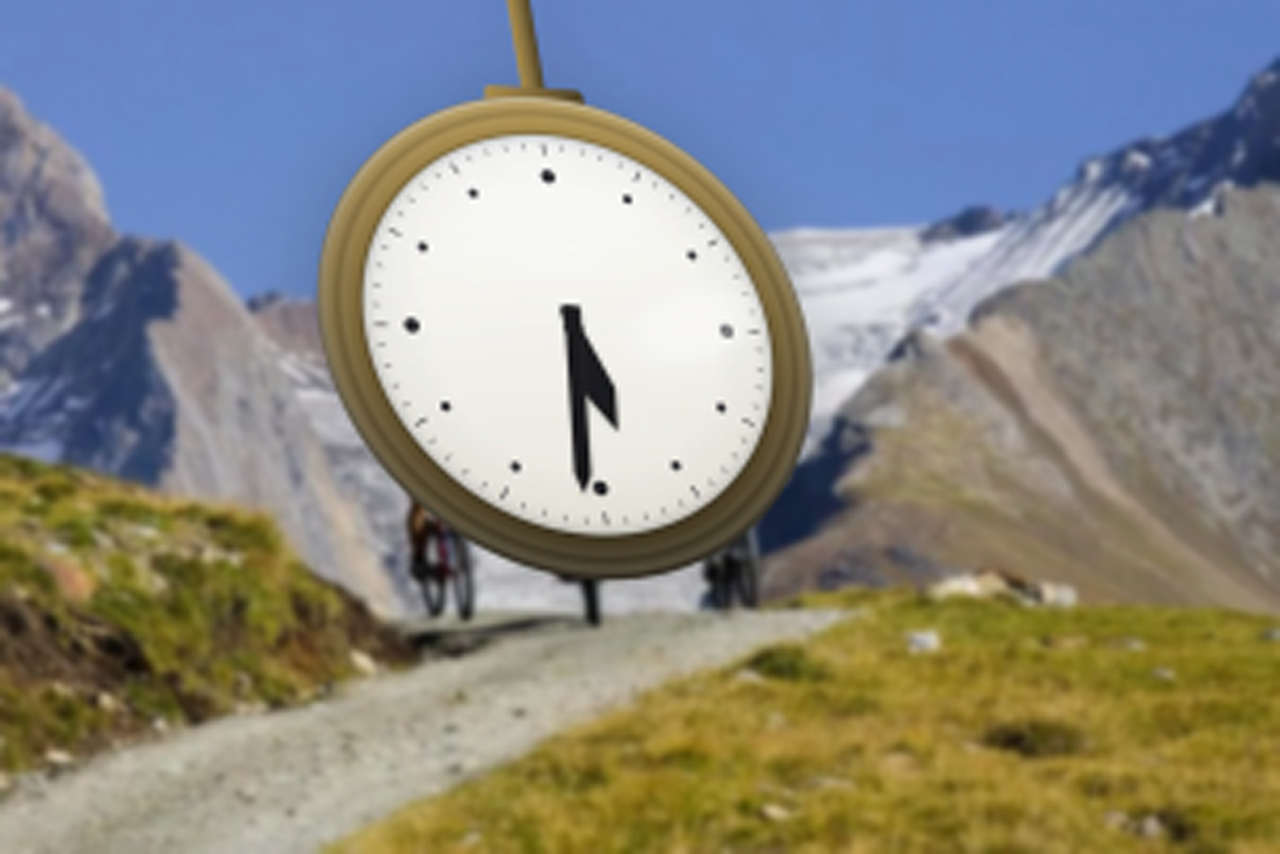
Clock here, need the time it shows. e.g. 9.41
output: 5.31
